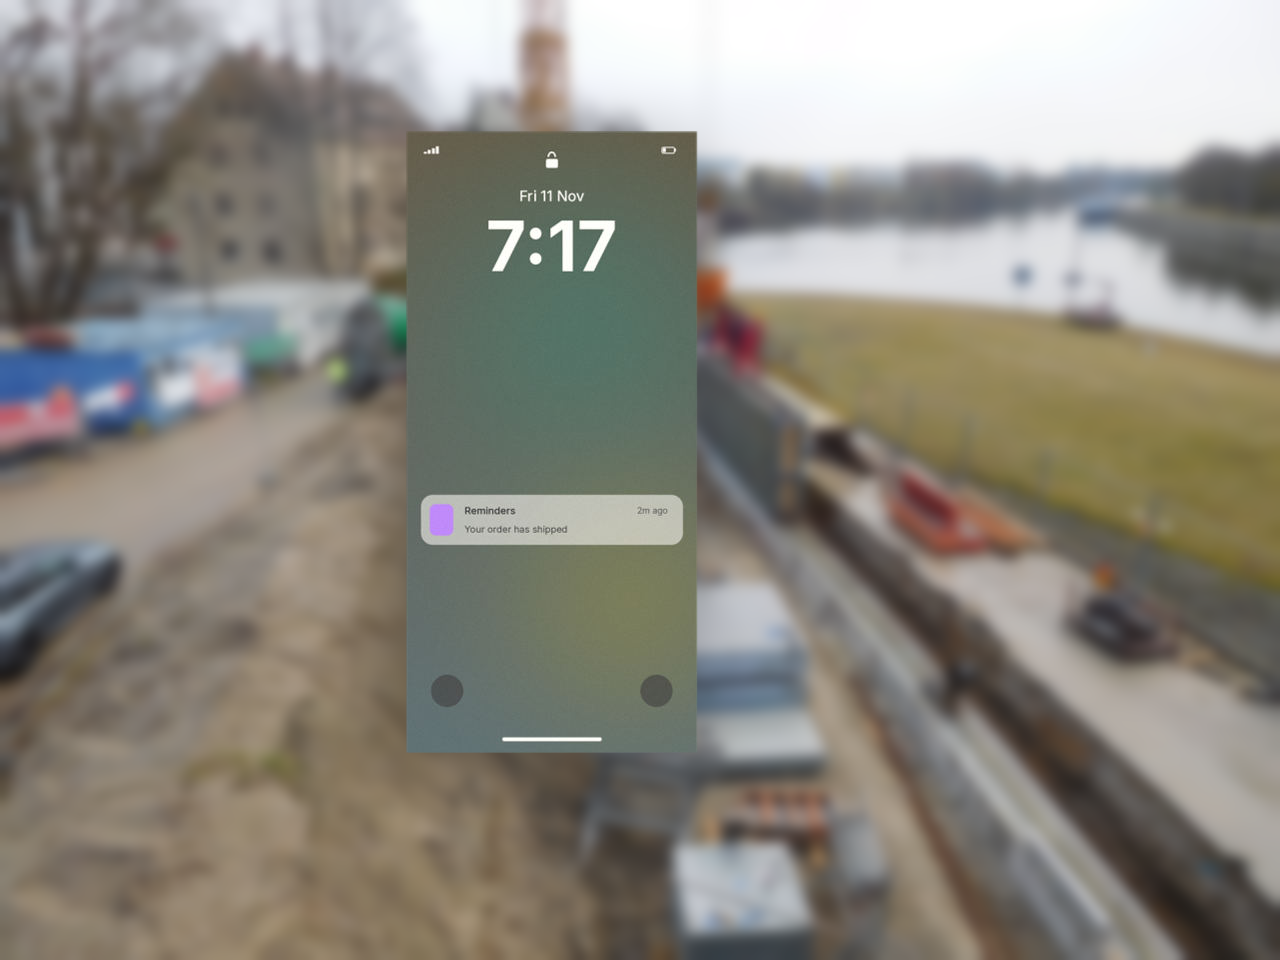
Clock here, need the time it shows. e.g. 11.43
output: 7.17
